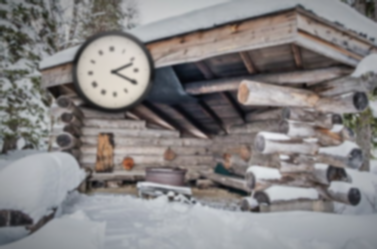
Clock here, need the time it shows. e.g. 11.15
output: 2.20
